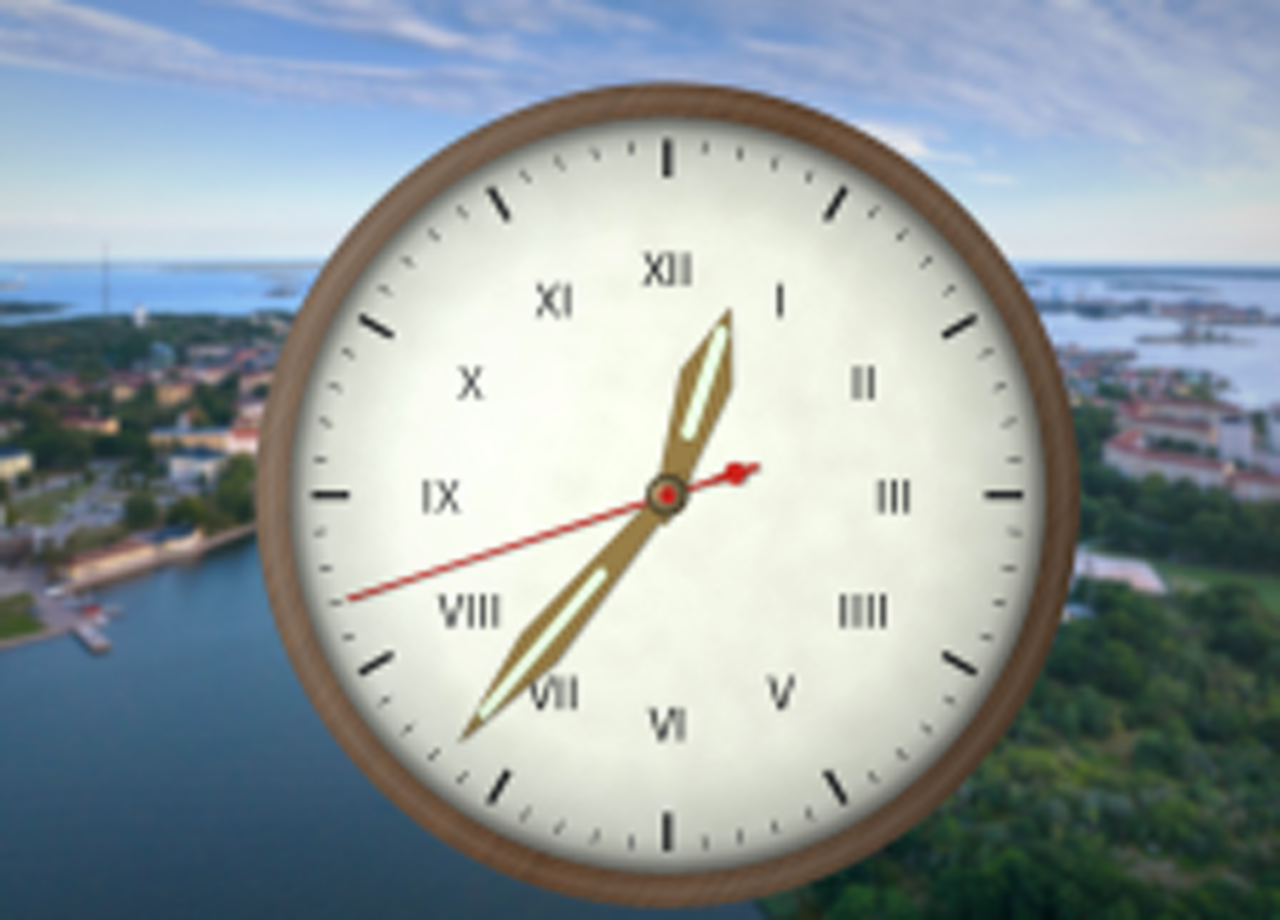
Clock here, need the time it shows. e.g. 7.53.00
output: 12.36.42
